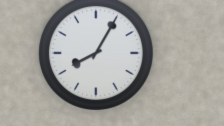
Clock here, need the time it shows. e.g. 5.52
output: 8.05
